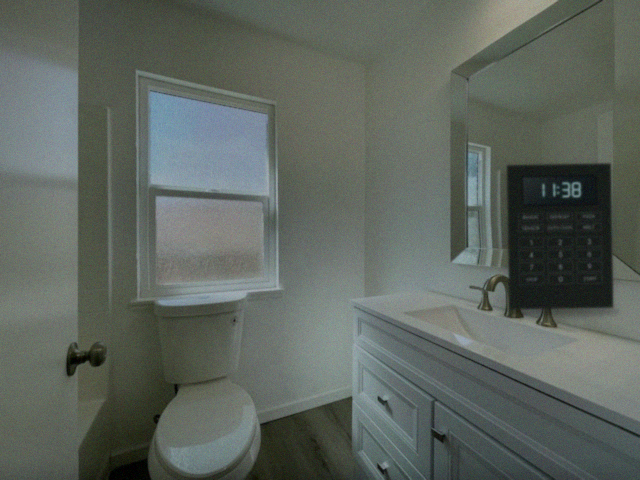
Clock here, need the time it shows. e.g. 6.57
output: 11.38
